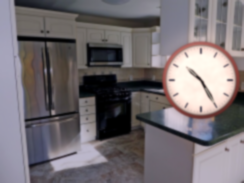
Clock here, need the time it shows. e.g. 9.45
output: 10.25
